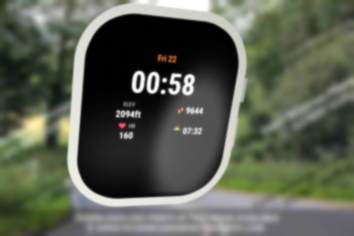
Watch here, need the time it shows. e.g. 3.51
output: 0.58
